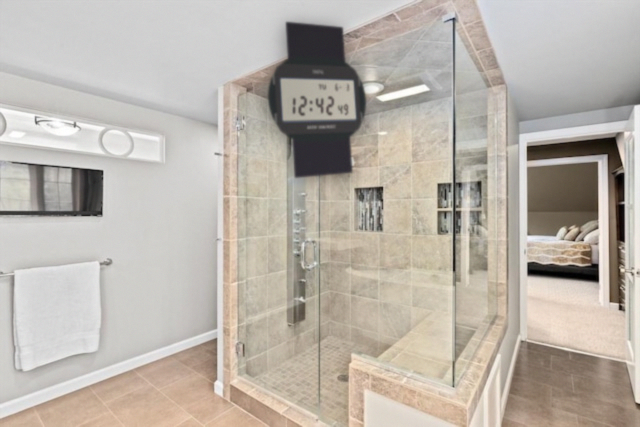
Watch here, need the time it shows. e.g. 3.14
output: 12.42
